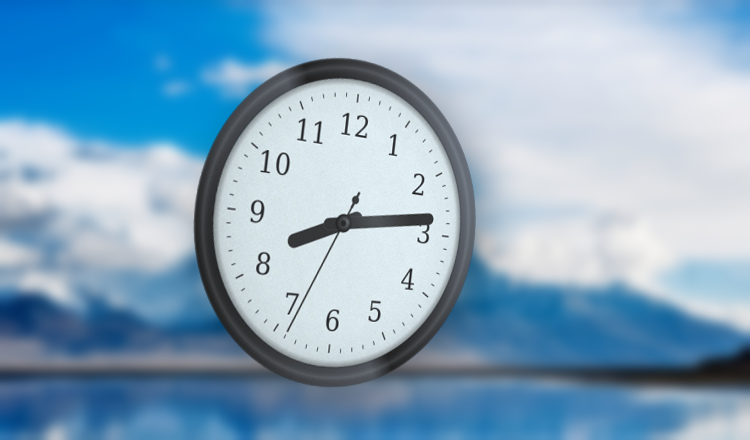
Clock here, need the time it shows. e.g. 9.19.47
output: 8.13.34
